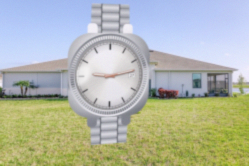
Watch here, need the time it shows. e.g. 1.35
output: 9.13
